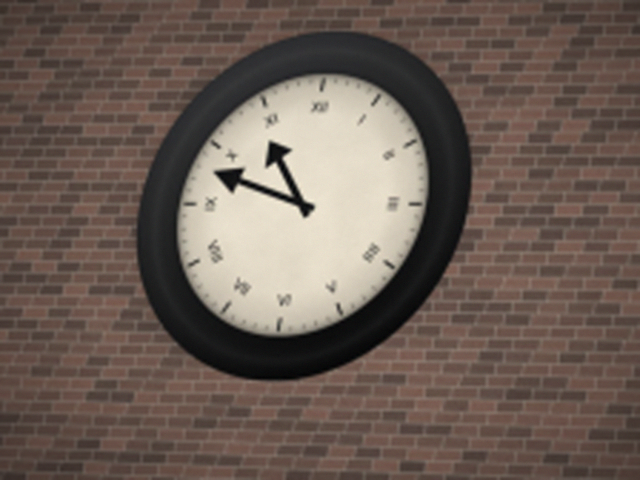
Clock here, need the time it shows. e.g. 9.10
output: 10.48
